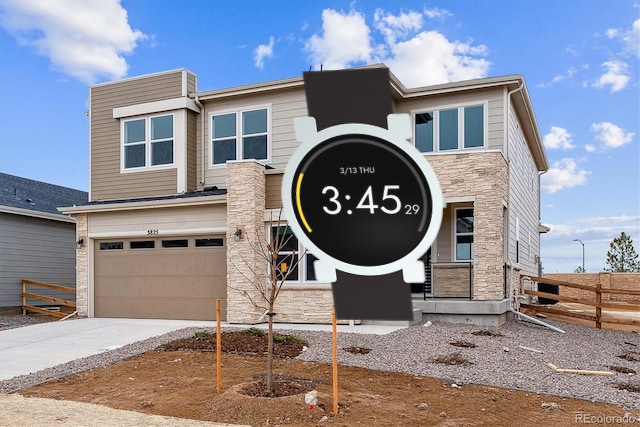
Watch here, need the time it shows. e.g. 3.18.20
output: 3.45.29
